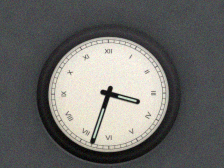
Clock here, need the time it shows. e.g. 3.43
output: 3.33
